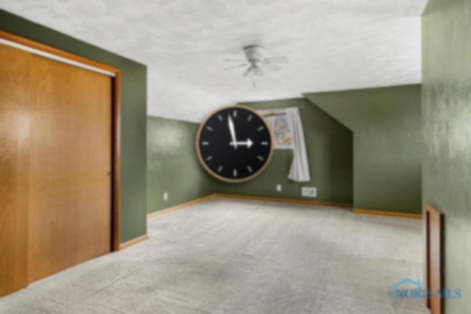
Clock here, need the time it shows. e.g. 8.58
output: 2.58
